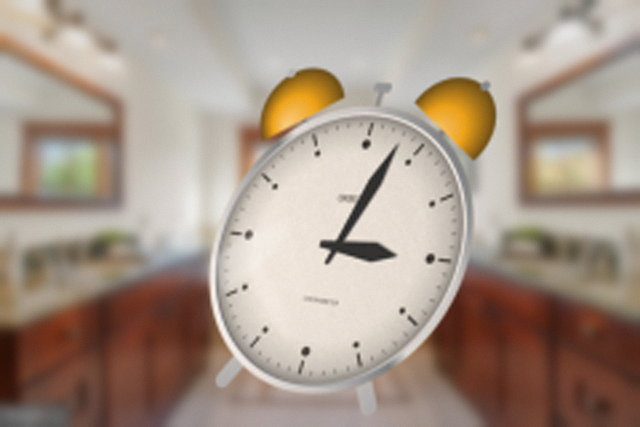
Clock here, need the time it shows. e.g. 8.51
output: 3.03
